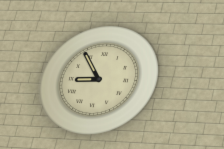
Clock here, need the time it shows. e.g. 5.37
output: 8.54
